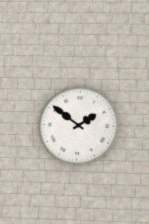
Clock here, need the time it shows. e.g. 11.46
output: 1.51
